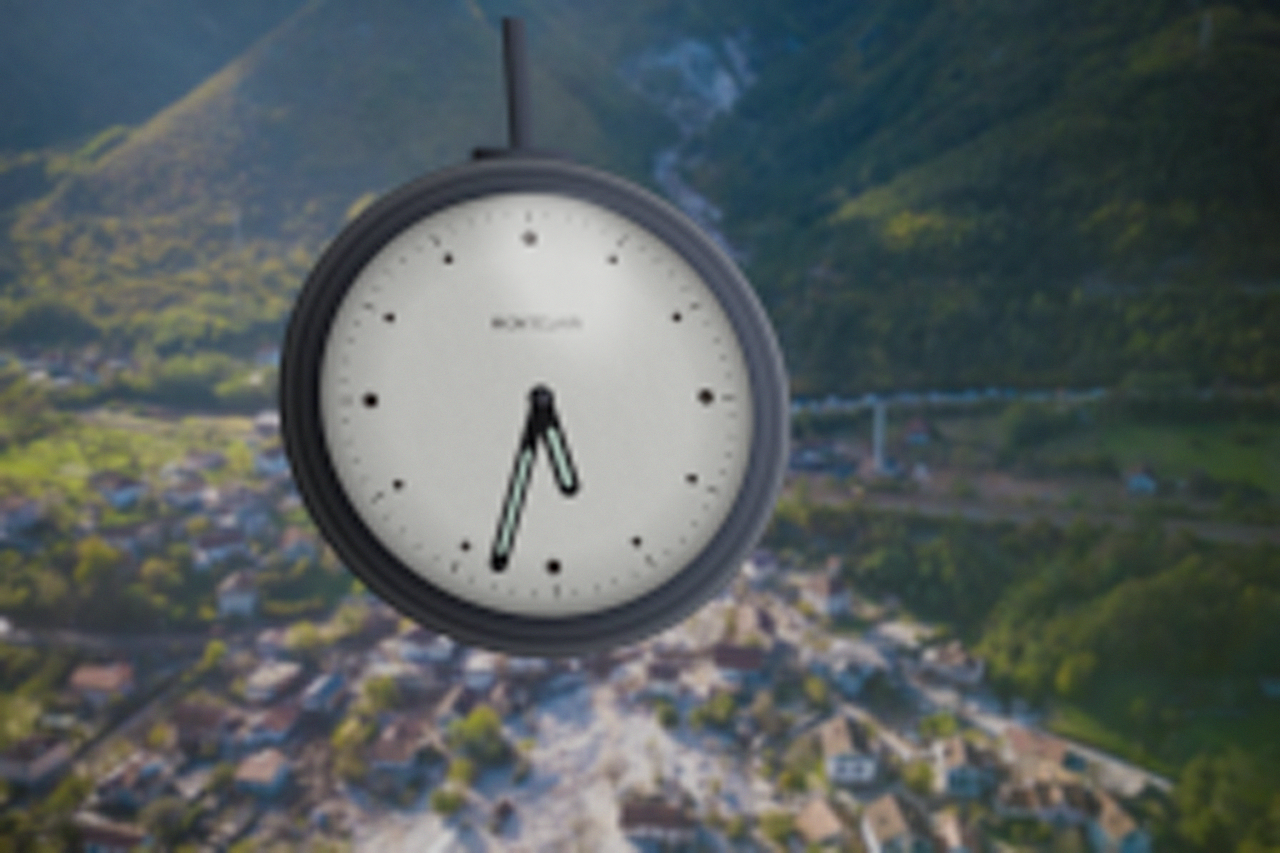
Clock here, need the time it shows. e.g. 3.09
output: 5.33
